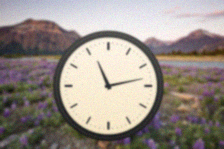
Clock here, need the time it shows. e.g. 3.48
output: 11.13
